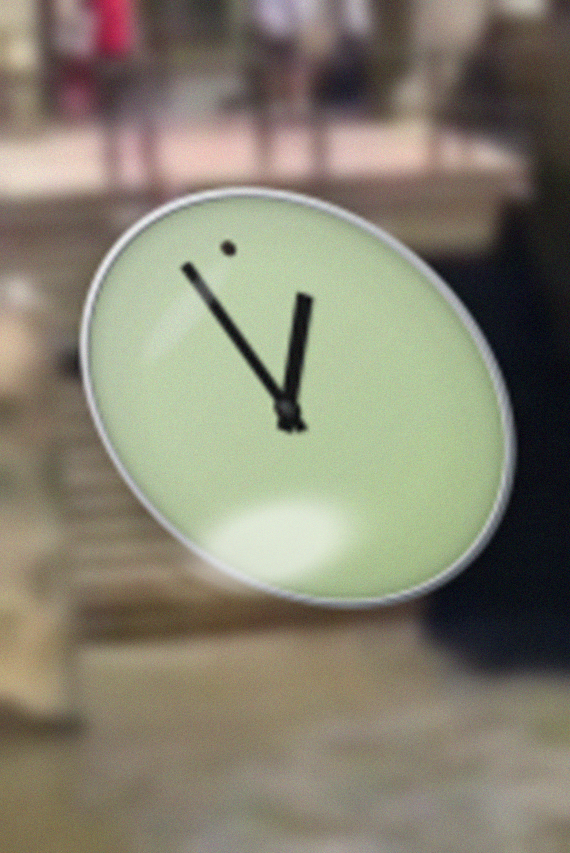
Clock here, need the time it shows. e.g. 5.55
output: 12.57
